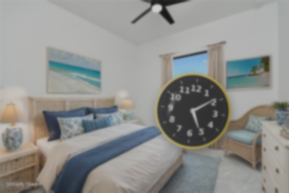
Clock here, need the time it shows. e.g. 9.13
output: 5.09
